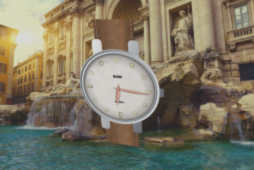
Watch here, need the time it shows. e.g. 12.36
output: 6.16
